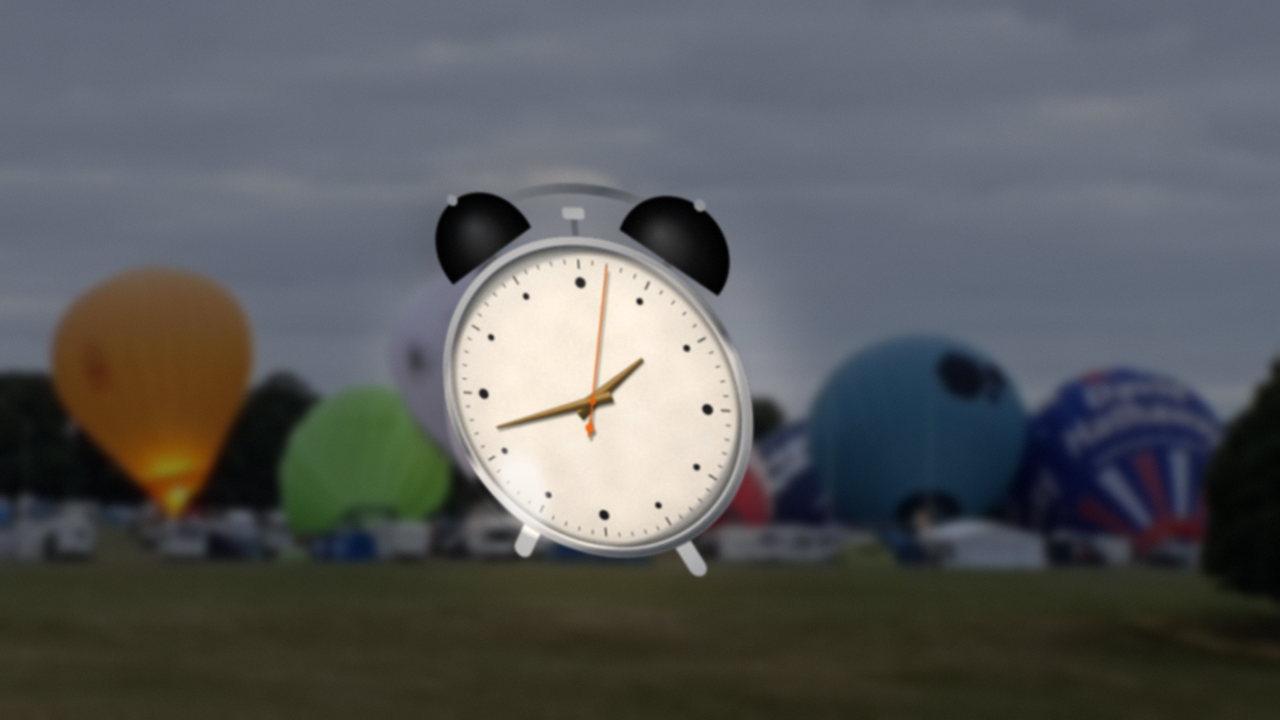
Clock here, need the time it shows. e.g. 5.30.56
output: 1.42.02
